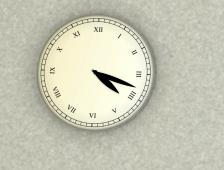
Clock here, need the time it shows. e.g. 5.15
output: 4.18
